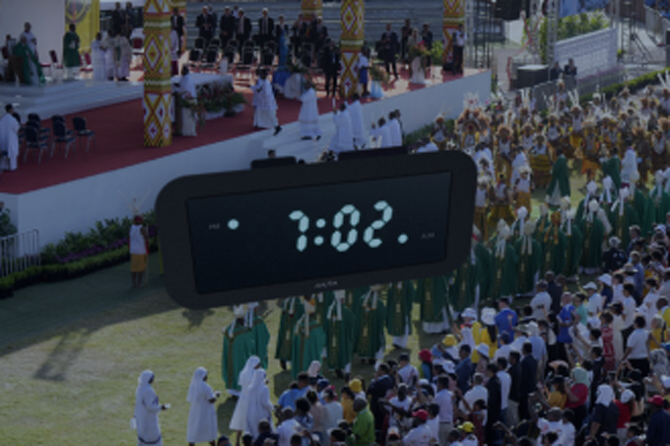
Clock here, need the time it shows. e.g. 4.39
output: 7.02
